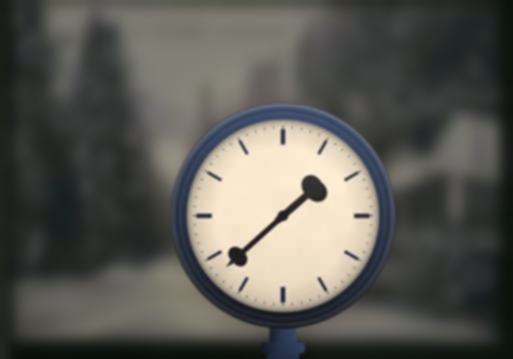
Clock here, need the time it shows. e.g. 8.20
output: 1.38
